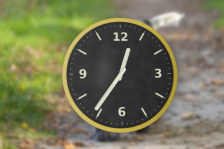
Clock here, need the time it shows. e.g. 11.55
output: 12.36
